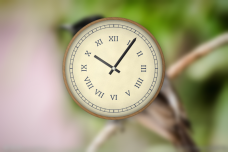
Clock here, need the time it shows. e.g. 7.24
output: 10.06
